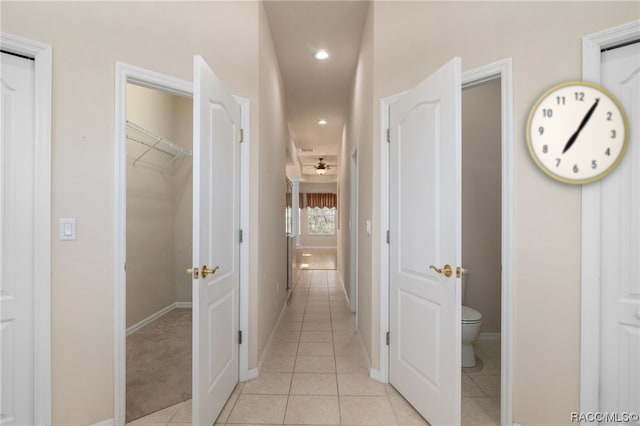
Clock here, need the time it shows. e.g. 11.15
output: 7.05
